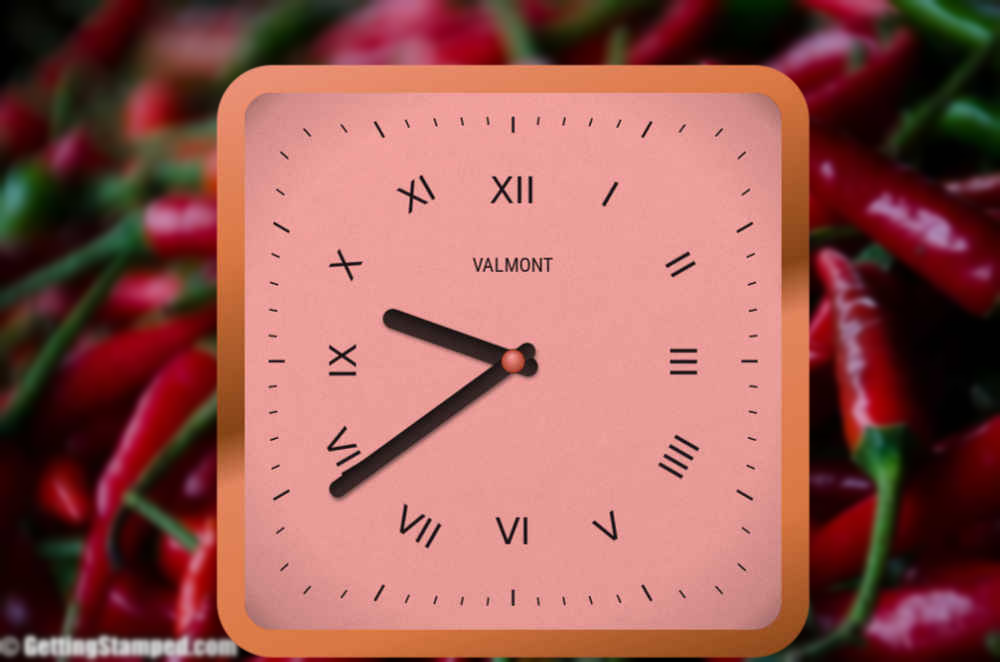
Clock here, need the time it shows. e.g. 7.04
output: 9.39
